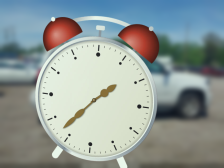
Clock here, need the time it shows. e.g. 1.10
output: 1.37
